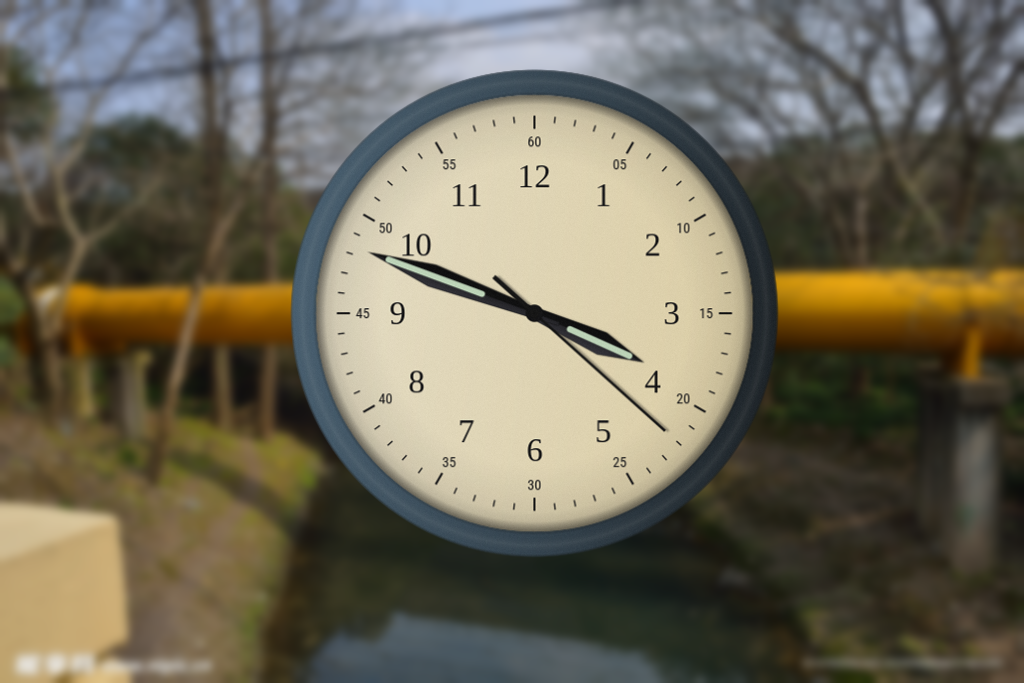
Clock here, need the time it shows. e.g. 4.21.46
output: 3.48.22
